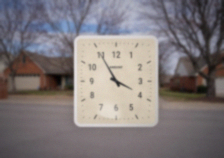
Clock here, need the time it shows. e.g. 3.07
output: 3.55
